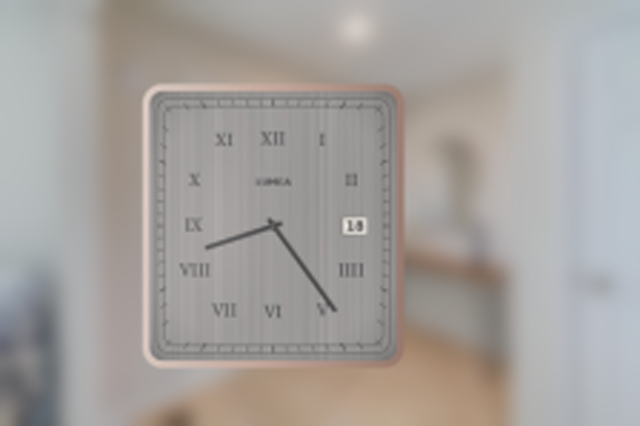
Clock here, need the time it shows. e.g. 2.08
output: 8.24
